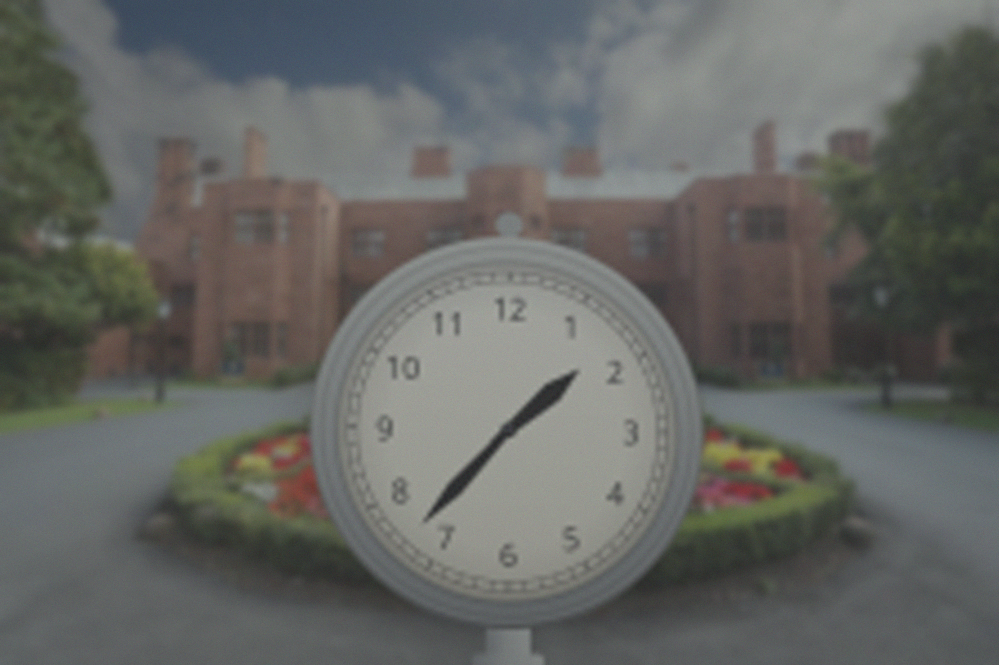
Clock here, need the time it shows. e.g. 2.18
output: 1.37
